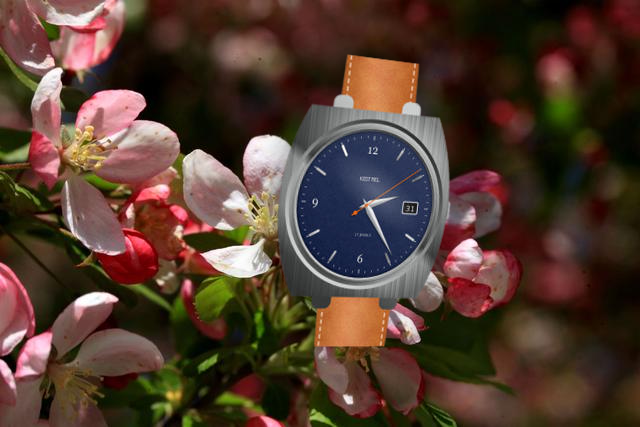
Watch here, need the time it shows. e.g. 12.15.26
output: 2.24.09
